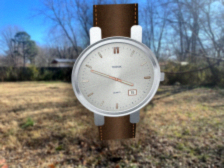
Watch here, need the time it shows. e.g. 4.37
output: 3.49
